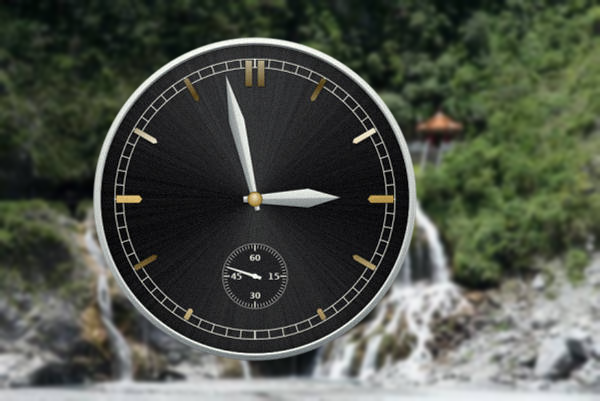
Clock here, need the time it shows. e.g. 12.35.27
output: 2.57.48
